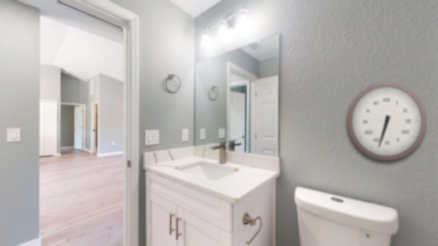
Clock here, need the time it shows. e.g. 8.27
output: 6.33
